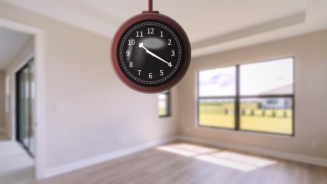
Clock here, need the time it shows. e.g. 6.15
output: 10.20
